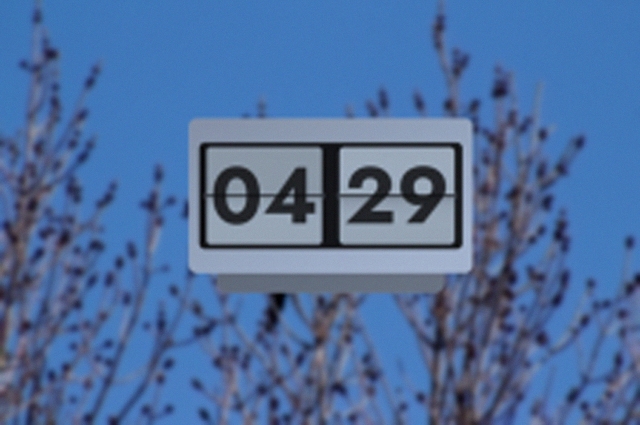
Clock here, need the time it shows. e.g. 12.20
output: 4.29
